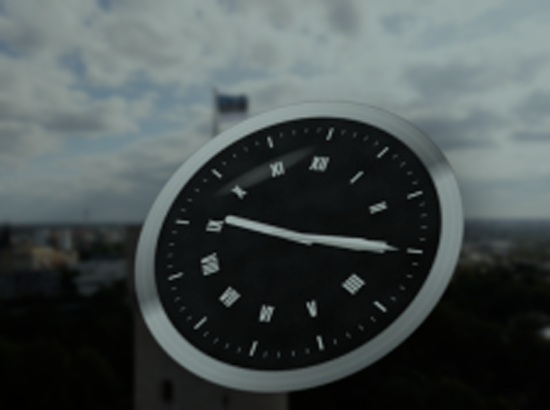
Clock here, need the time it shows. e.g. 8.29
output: 9.15
